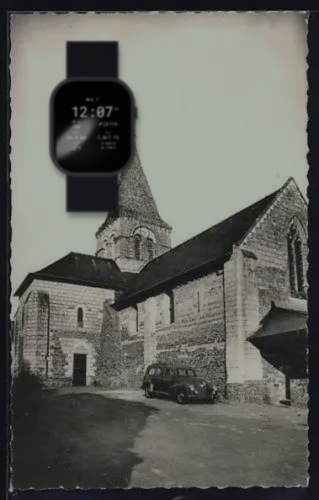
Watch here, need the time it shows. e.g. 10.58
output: 12.07
